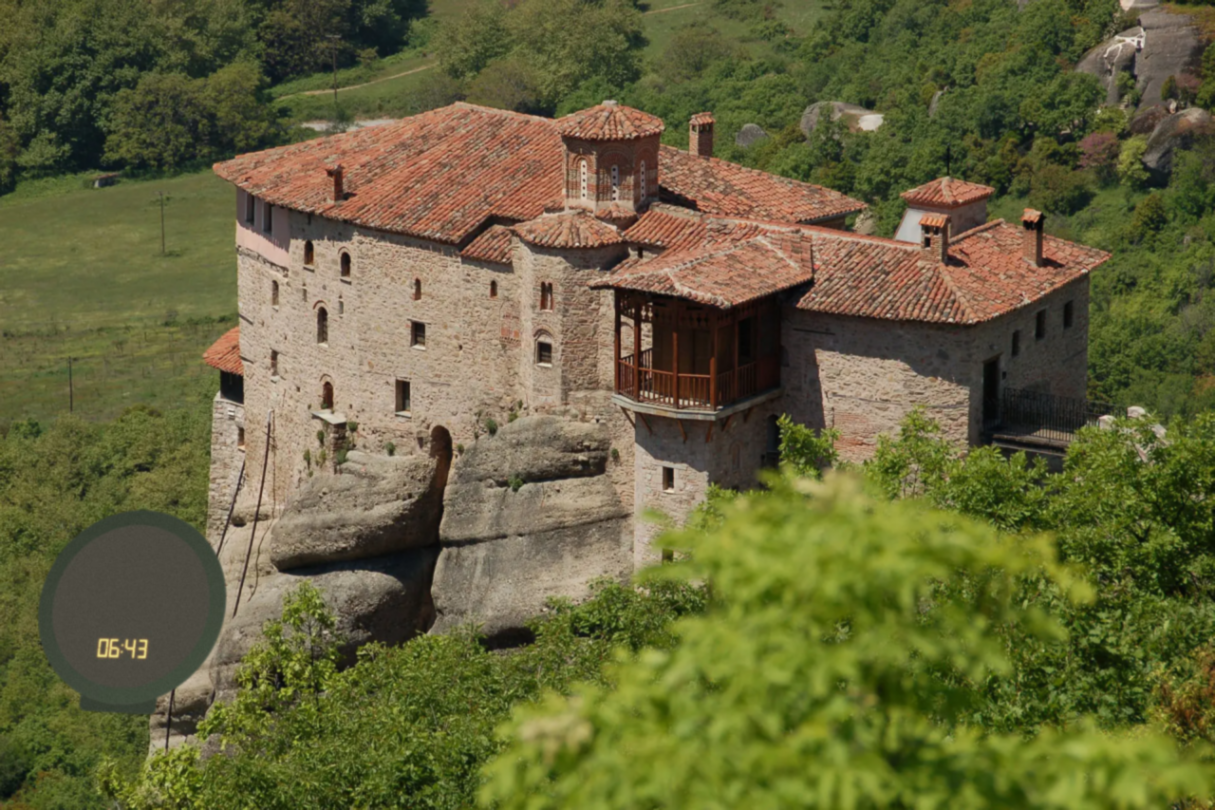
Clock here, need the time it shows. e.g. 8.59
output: 6.43
